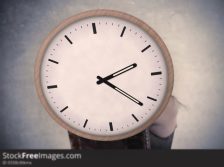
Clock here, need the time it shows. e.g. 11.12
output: 2.22
